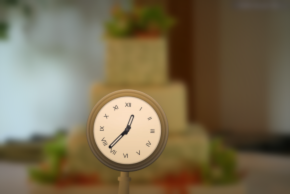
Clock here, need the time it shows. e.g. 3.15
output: 12.37
